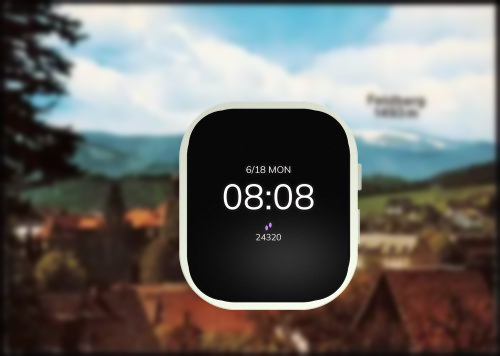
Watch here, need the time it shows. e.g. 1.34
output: 8.08
